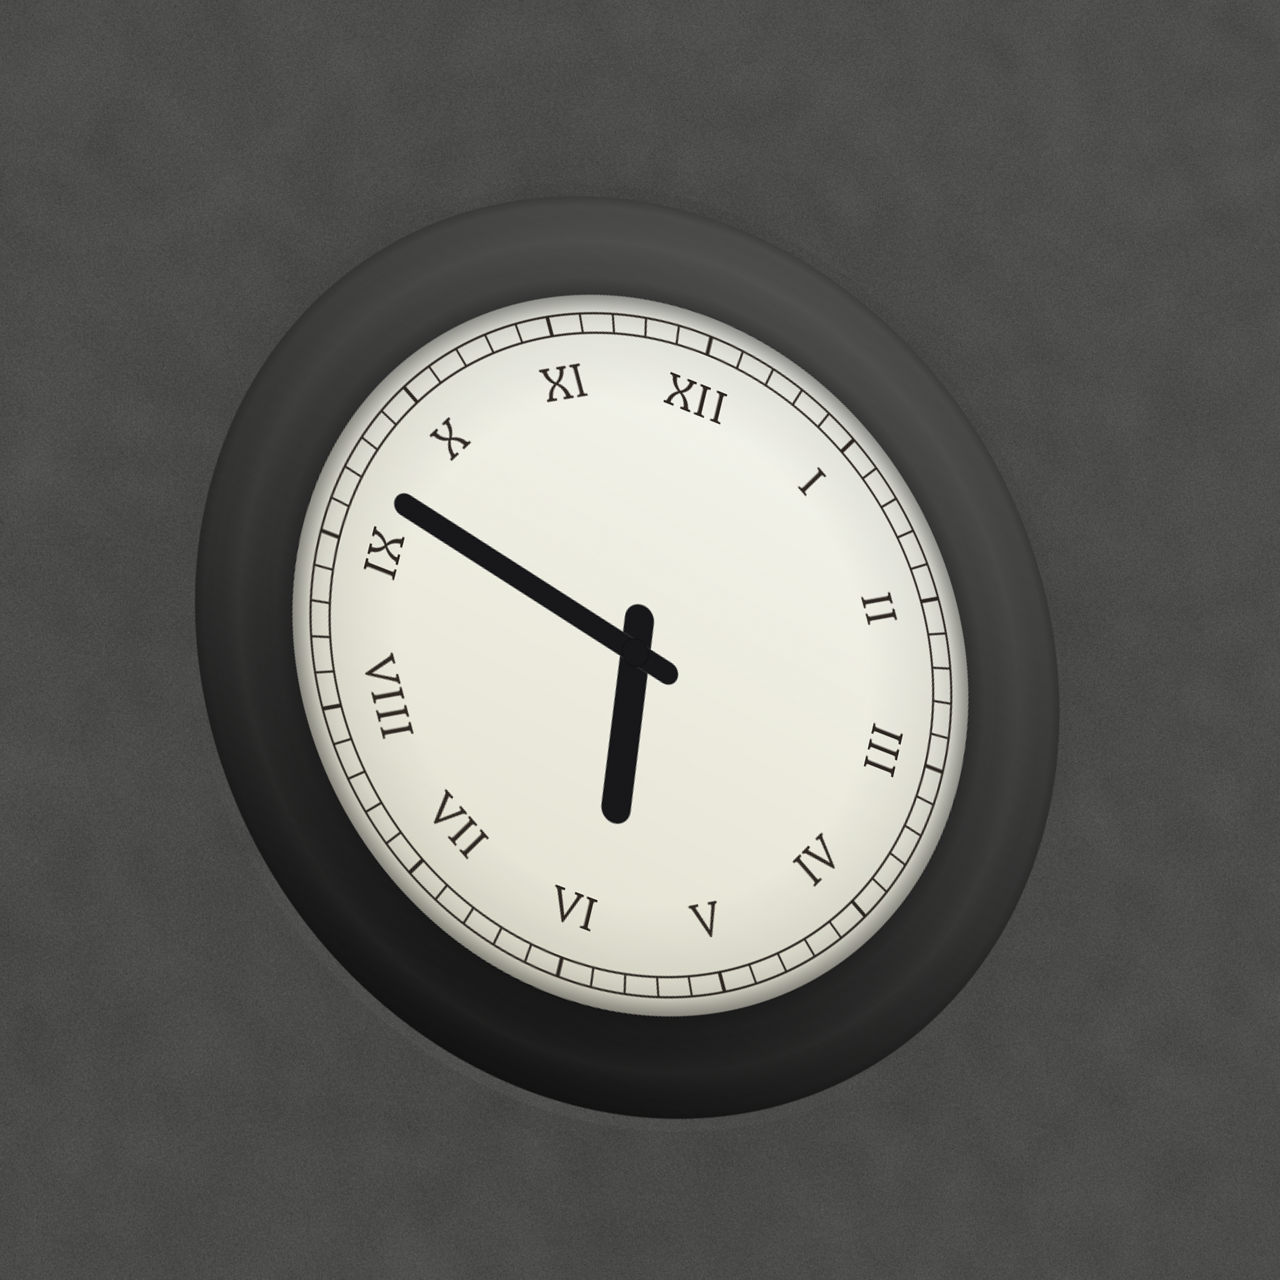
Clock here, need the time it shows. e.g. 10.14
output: 5.47
